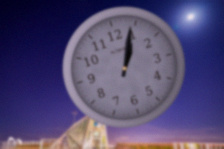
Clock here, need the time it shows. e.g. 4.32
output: 1.04
